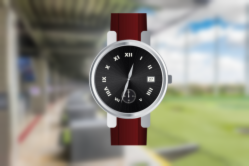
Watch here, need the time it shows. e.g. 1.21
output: 12.33
